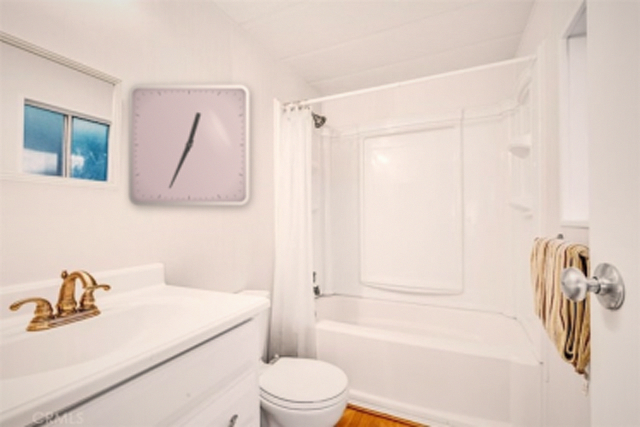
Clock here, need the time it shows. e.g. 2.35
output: 12.34
